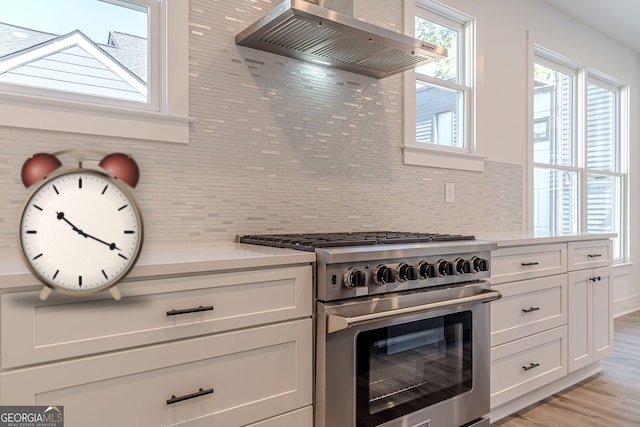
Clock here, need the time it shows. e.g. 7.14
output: 10.19
